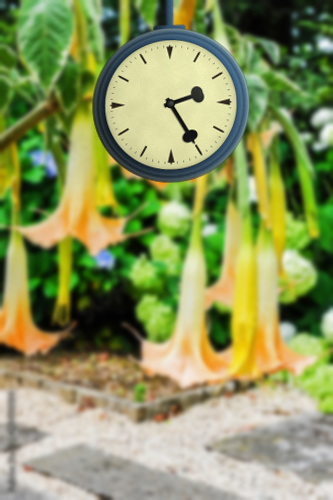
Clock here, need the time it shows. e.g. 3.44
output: 2.25
